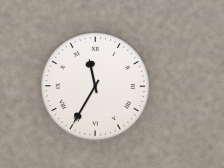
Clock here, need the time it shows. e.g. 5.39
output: 11.35
